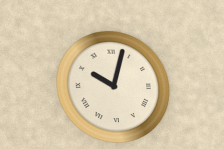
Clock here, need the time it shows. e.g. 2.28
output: 10.03
